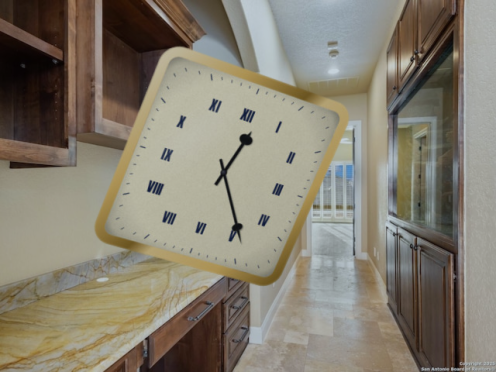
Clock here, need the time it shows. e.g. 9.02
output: 12.24
